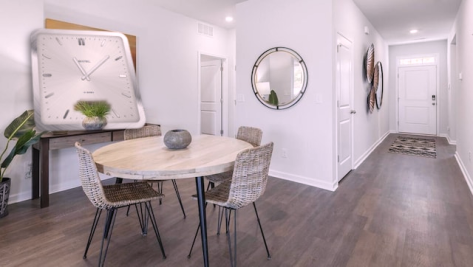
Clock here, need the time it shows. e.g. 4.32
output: 11.08
